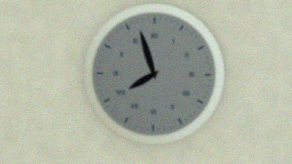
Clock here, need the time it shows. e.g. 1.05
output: 7.57
